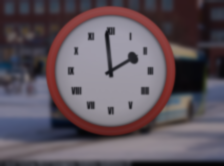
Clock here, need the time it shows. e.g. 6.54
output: 1.59
